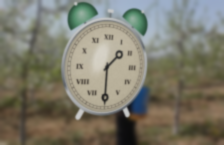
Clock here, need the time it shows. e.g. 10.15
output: 1.30
